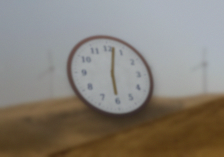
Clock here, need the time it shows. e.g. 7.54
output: 6.02
